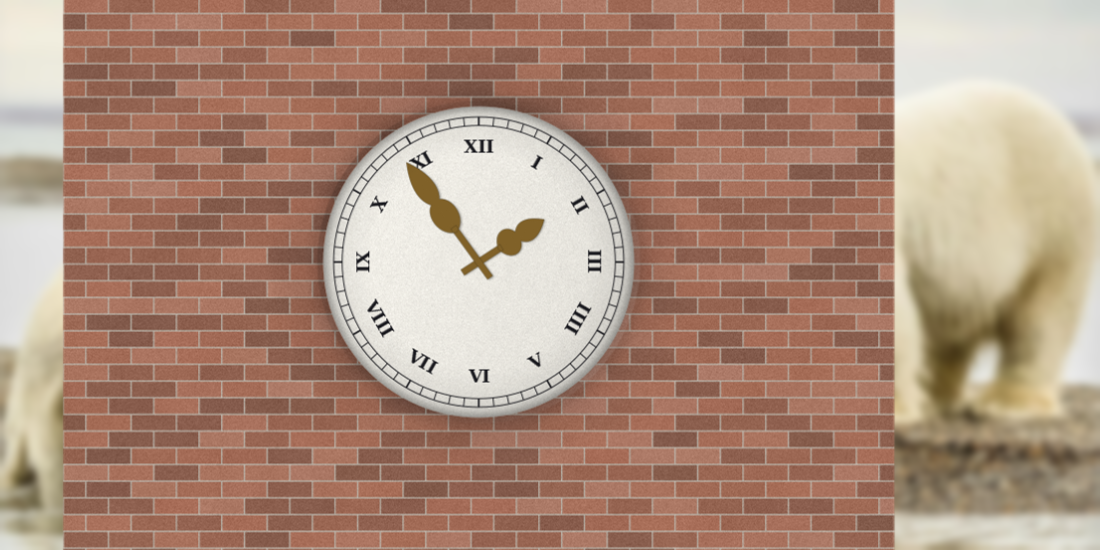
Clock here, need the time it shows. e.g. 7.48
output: 1.54
